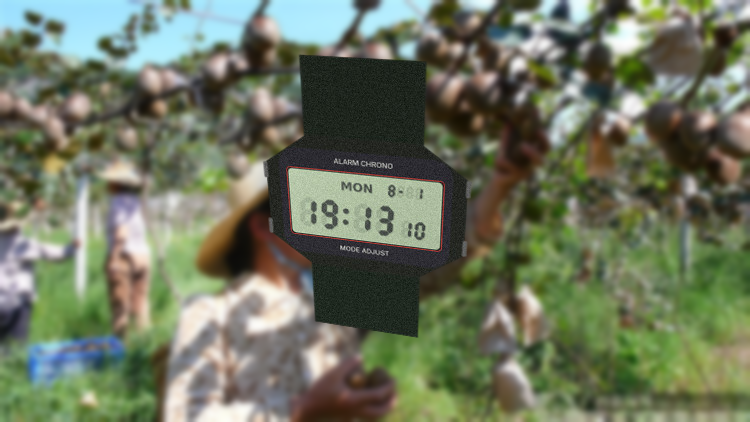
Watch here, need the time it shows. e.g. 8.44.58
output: 19.13.10
